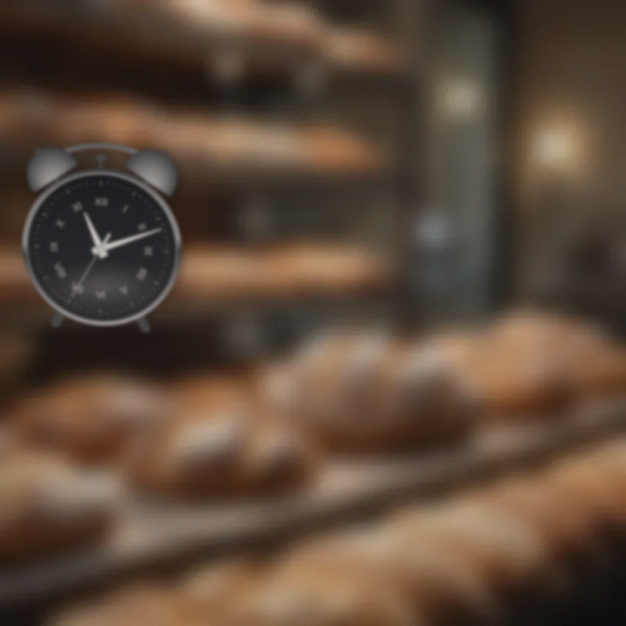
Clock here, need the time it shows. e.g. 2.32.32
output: 11.11.35
